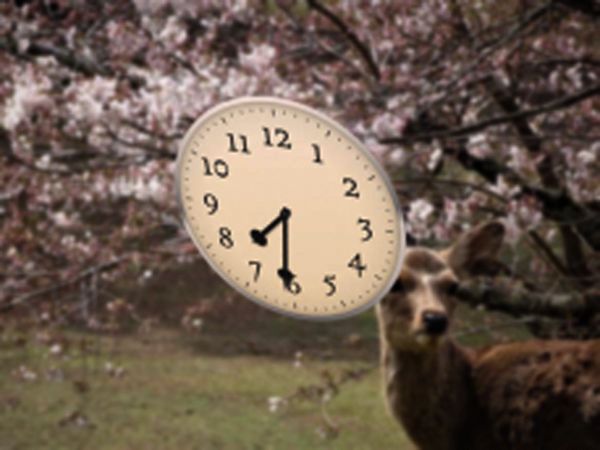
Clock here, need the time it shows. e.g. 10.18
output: 7.31
